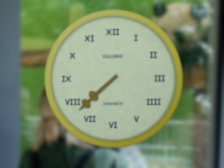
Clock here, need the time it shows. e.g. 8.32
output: 7.38
